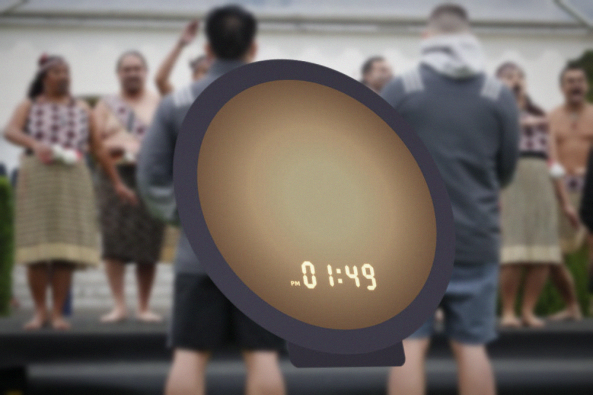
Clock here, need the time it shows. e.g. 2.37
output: 1.49
